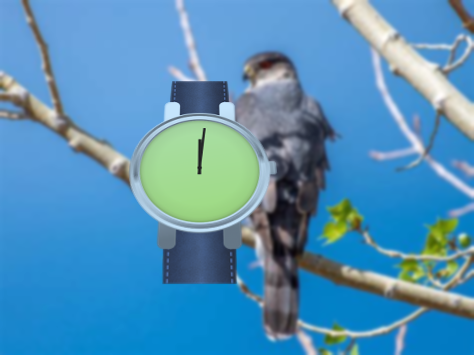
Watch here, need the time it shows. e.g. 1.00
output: 12.01
